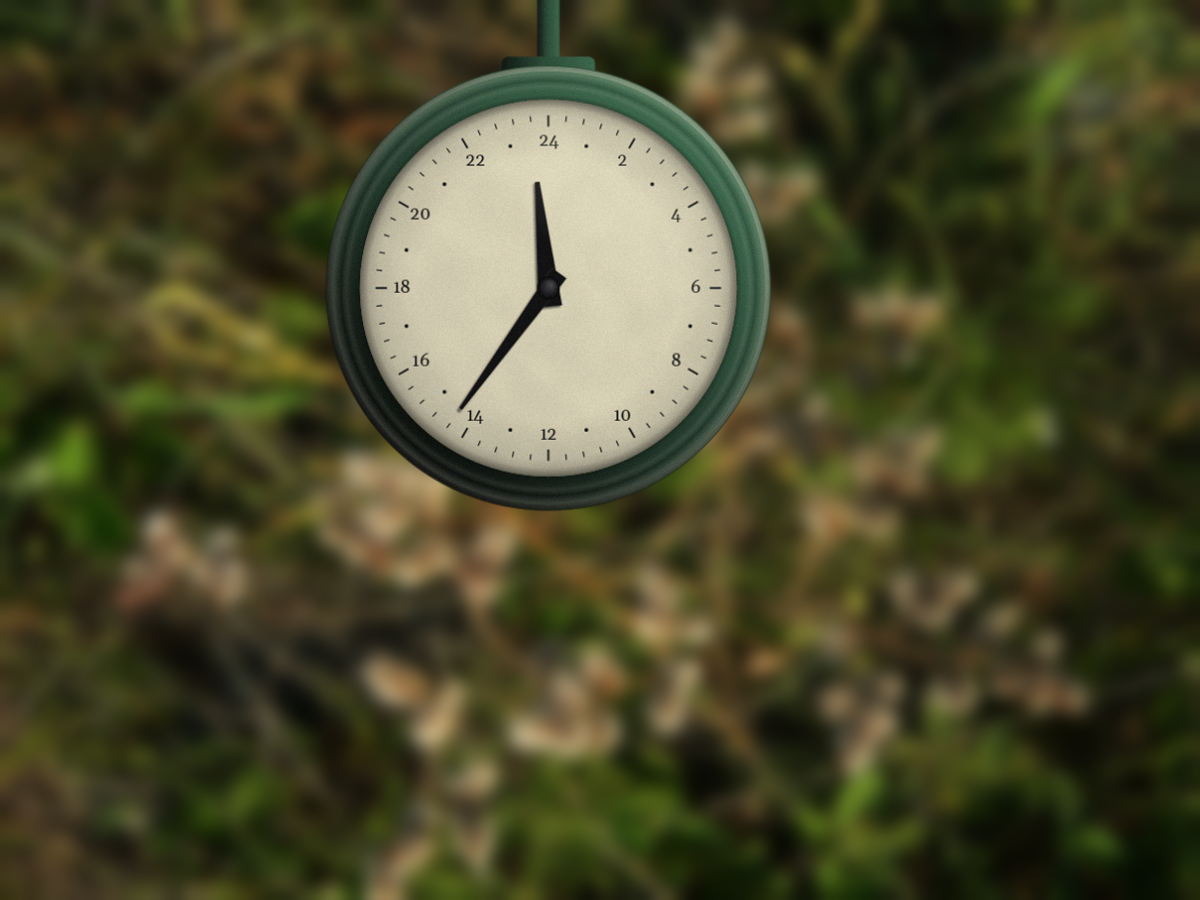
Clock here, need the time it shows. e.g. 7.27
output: 23.36
